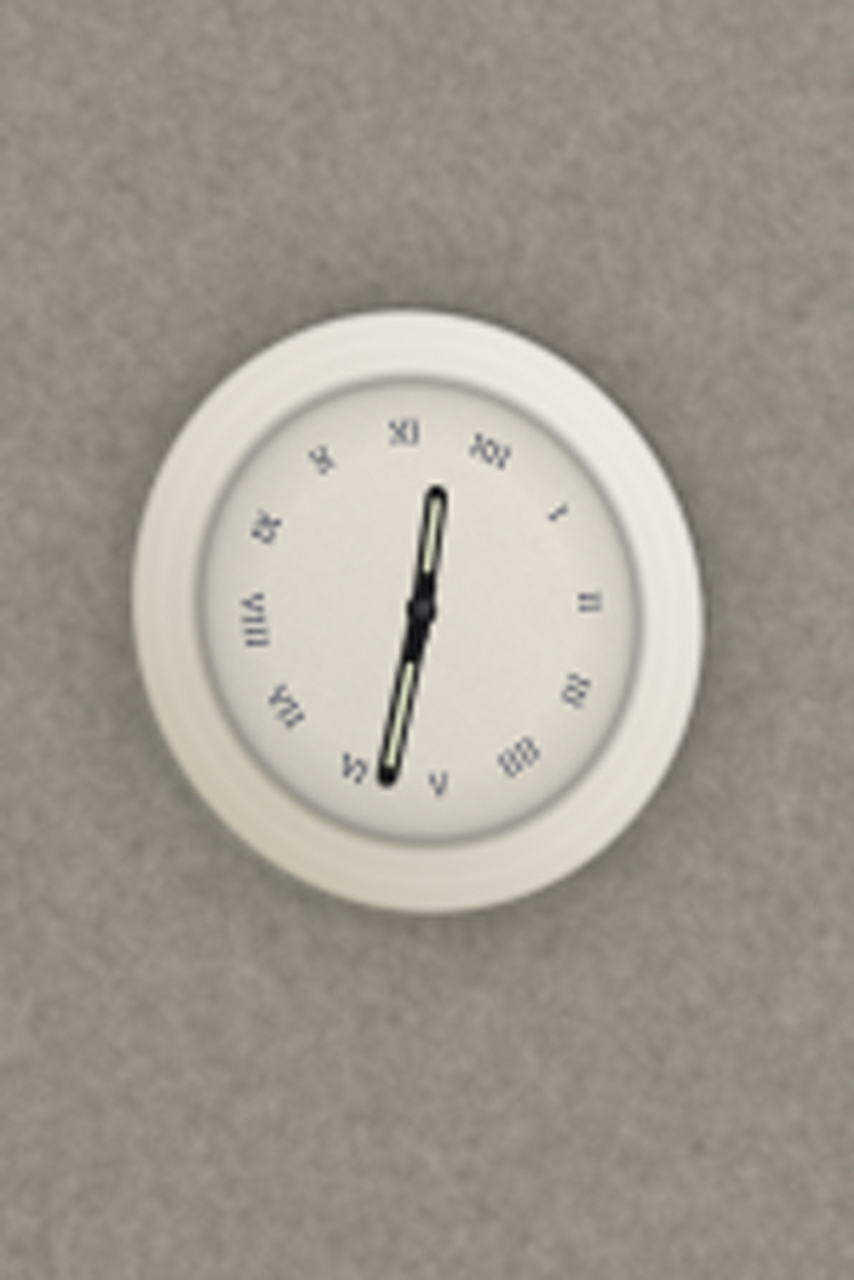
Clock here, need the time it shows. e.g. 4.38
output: 11.28
